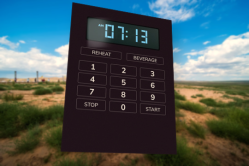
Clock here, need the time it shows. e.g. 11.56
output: 7.13
